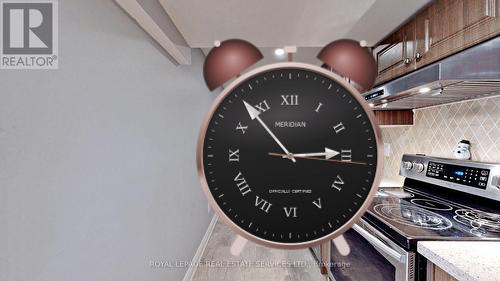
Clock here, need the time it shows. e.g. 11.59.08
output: 2.53.16
